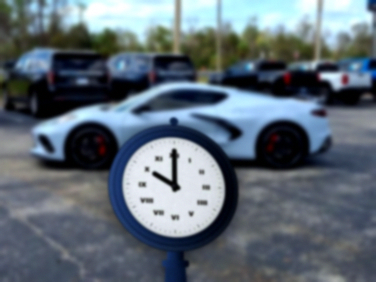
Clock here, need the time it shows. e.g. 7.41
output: 10.00
